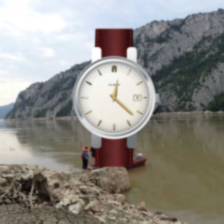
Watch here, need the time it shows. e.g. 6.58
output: 12.22
